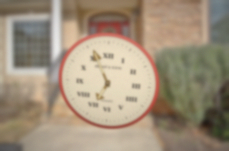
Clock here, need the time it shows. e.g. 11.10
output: 6.56
